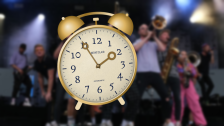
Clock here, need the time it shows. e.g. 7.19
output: 1.55
